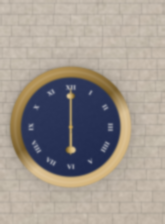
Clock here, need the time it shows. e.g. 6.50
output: 6.00
